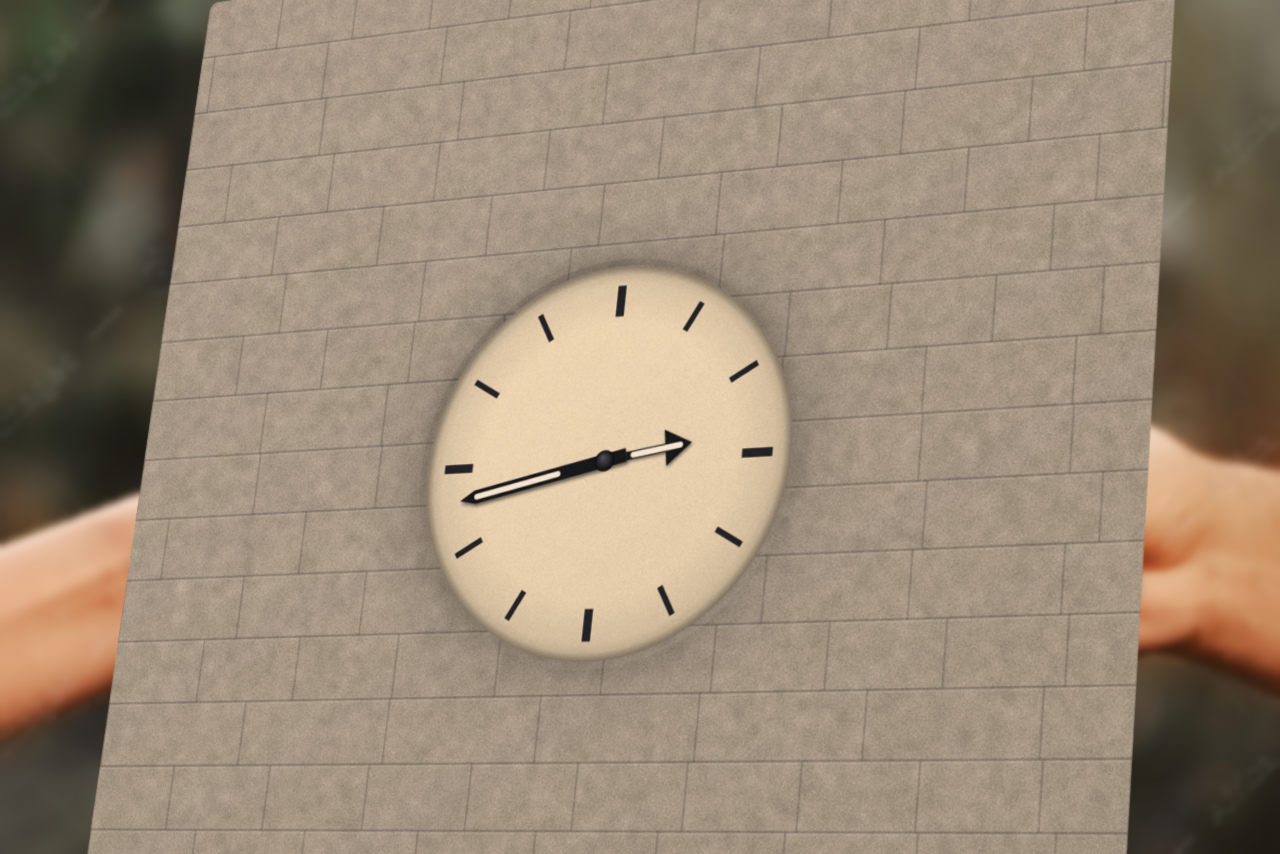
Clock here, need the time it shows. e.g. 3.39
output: 2.43
